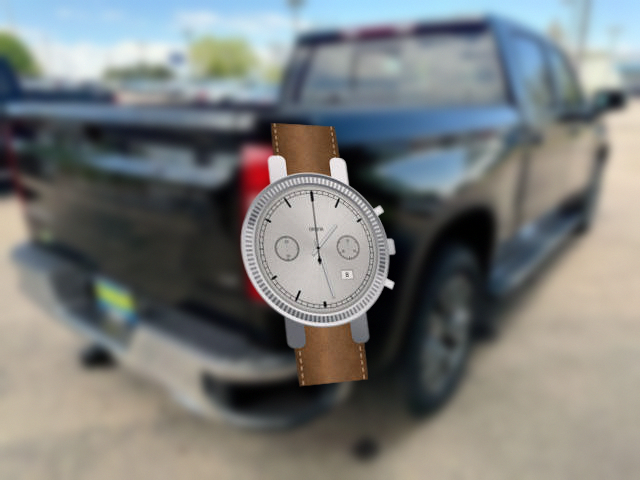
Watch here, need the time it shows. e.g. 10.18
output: 1.28
